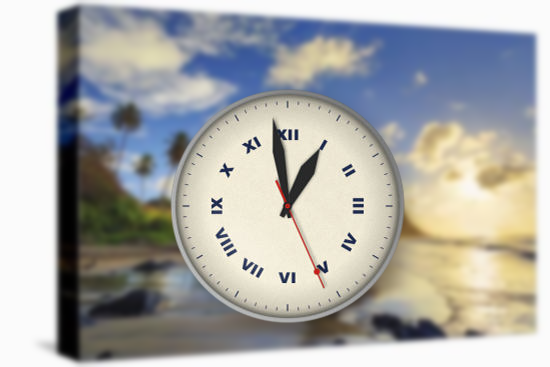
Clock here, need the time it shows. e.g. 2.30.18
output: 12.58.26
